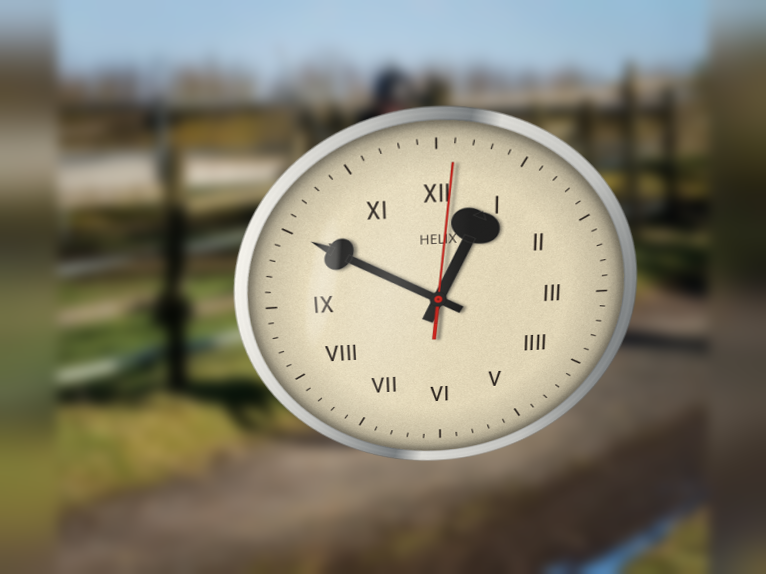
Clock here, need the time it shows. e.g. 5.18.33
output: 12.50.01
